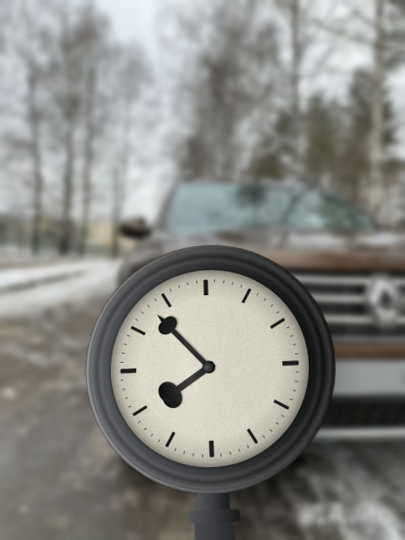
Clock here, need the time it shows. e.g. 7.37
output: 7.53
